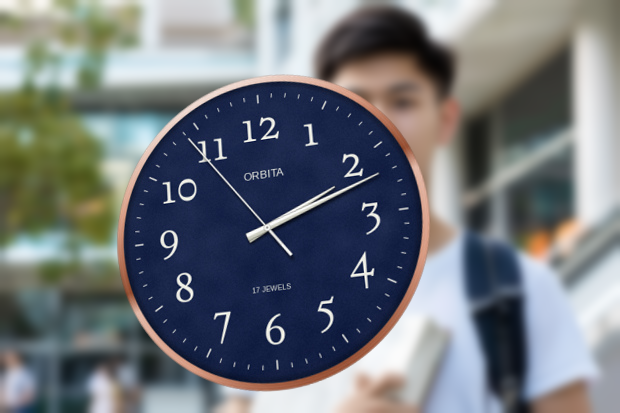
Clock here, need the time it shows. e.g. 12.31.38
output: 2.11.54
